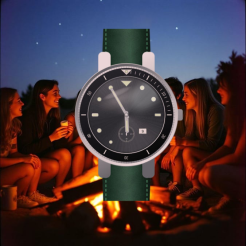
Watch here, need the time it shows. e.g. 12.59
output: 5.55
